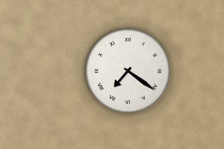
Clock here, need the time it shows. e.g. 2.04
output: 7.21
